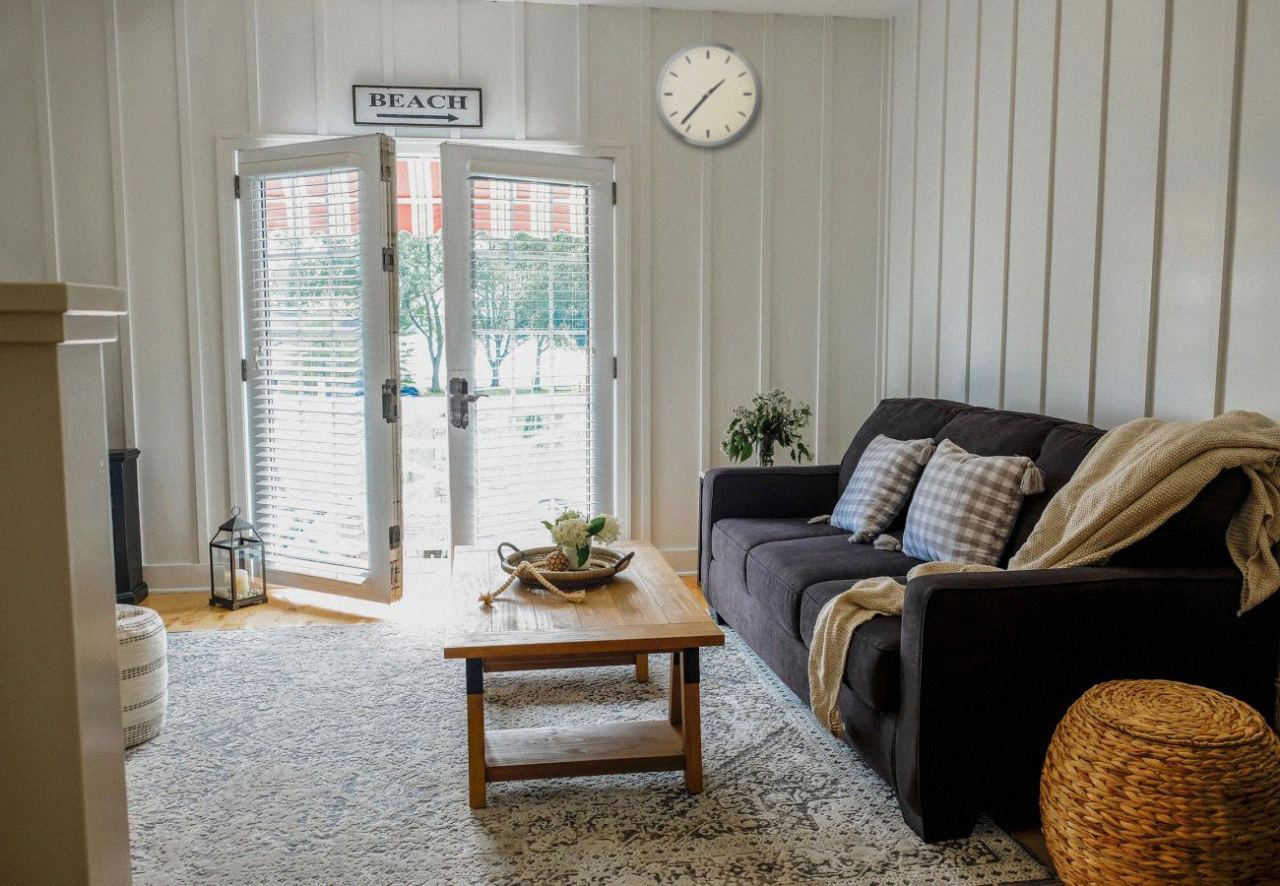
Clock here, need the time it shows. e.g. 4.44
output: 1.37
